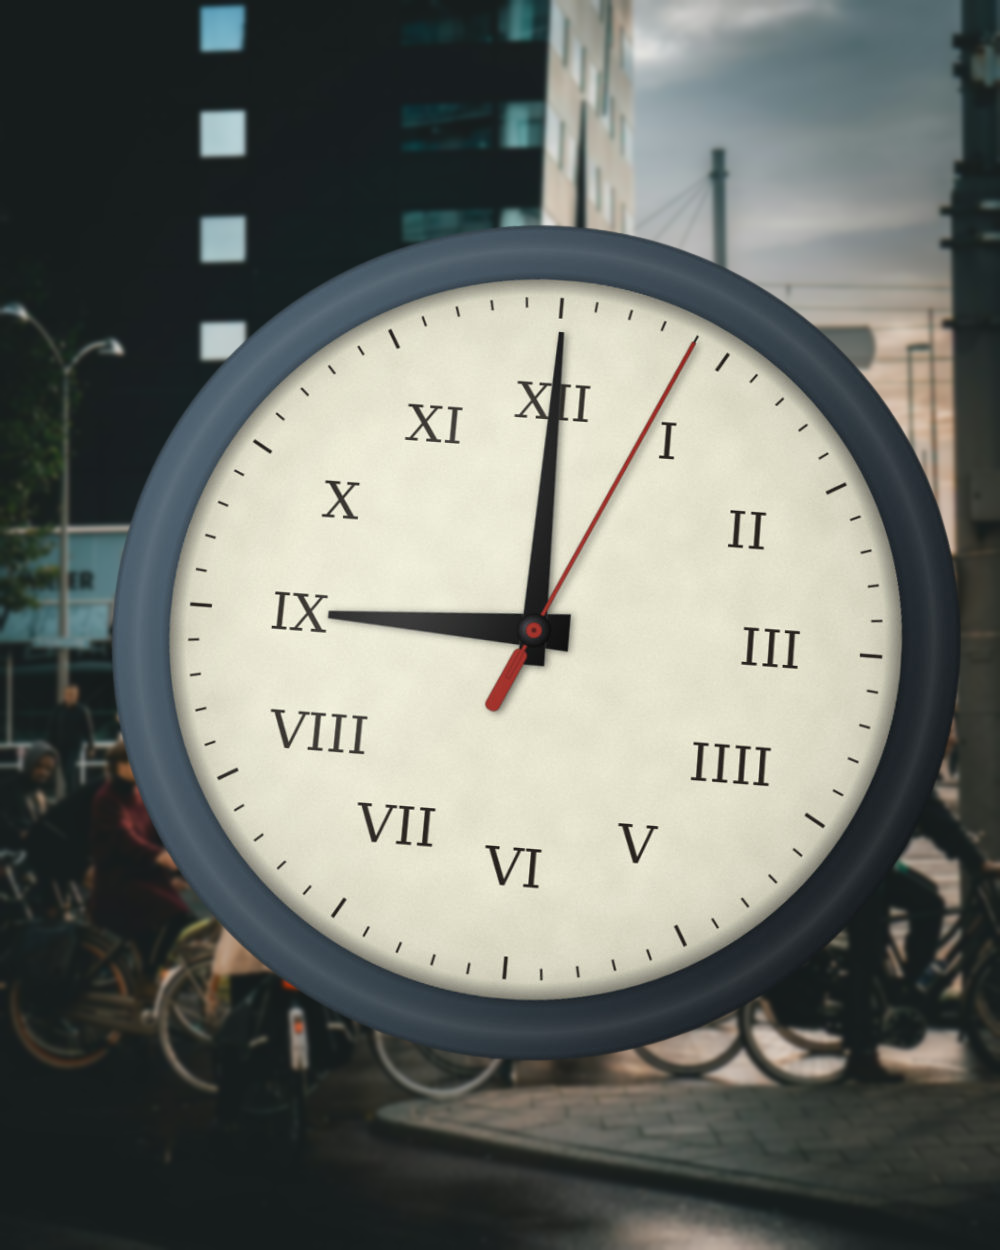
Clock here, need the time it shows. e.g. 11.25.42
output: 9.00.04
